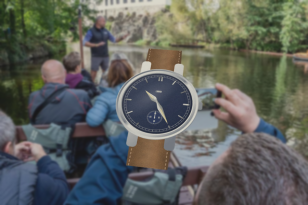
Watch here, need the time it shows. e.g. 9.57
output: 10.25
